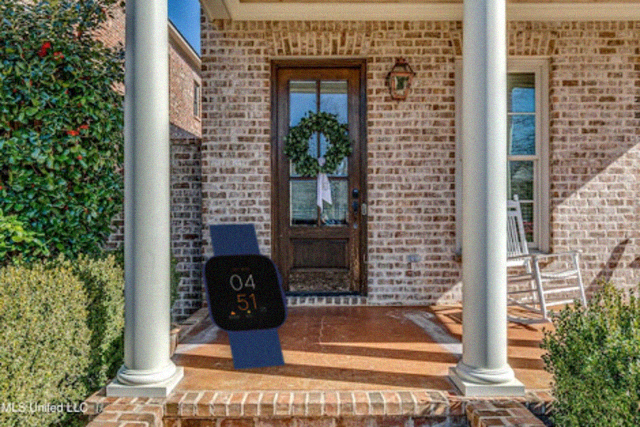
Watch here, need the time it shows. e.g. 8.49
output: 4.51
